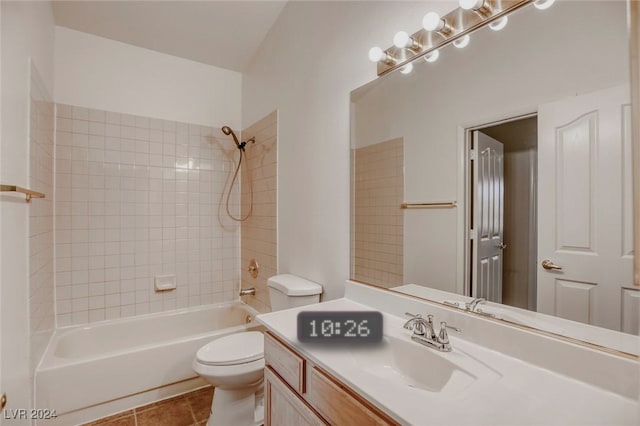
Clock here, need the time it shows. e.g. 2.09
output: 10.26
